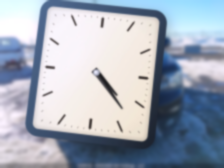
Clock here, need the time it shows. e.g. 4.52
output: 4.23
